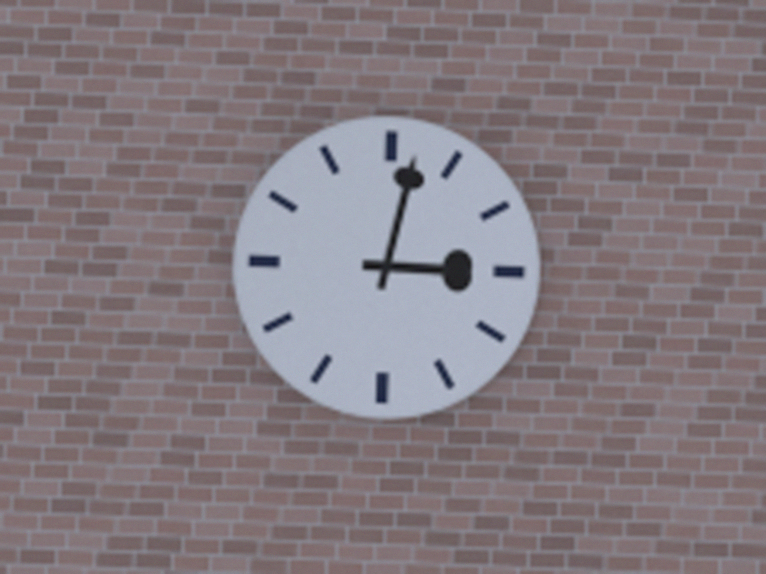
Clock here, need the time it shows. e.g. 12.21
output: 3.02
